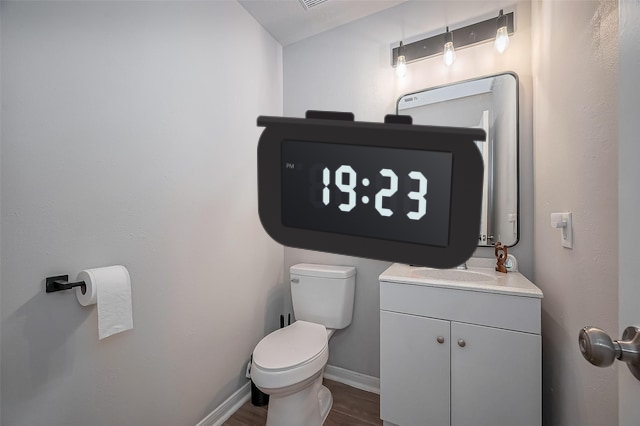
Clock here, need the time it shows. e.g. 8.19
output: 19.23
